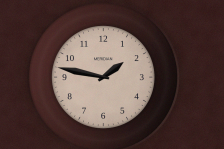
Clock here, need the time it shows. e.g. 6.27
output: 1.47
